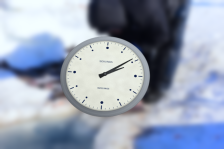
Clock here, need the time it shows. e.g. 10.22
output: 2.09
